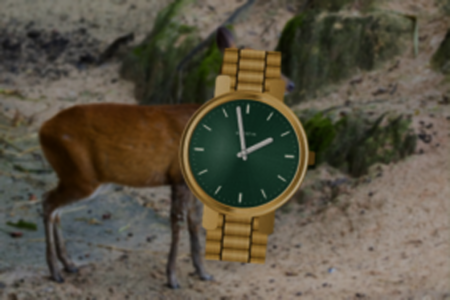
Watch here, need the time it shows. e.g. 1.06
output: 1.58
